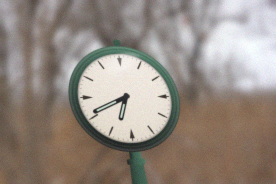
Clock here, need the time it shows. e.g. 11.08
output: 6.41
